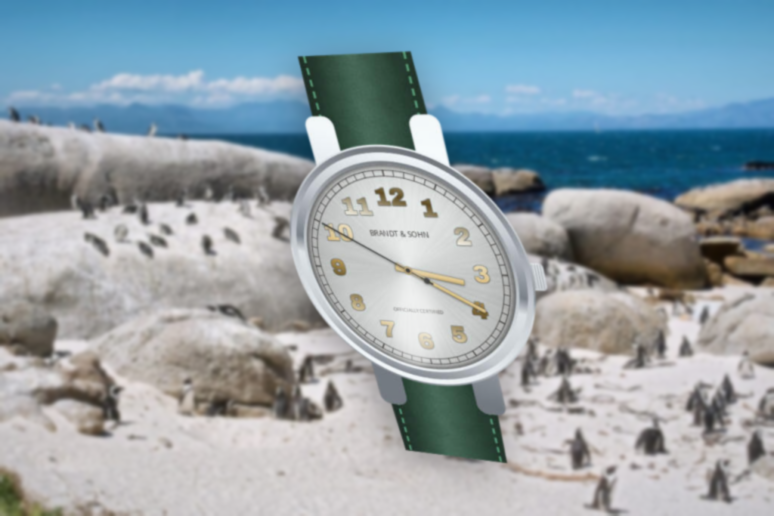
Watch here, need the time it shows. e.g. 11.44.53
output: 3.19.50
